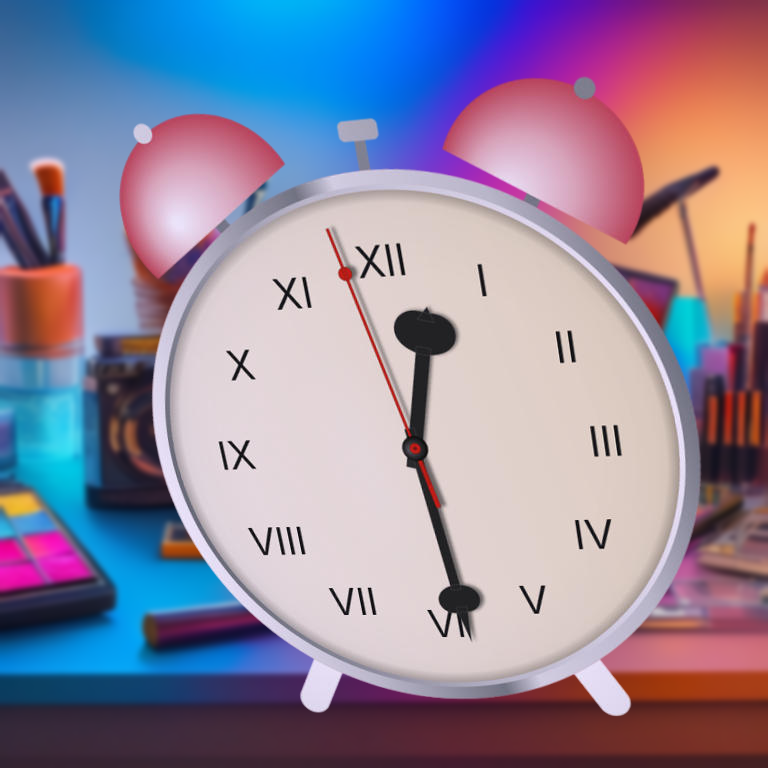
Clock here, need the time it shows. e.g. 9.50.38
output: 12.28.58
